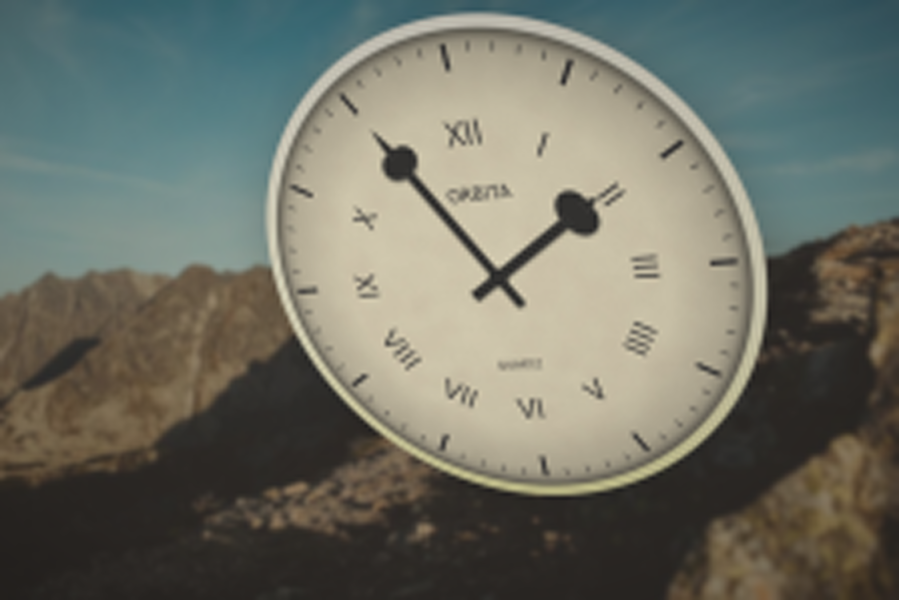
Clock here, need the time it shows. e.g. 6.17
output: 1.55
